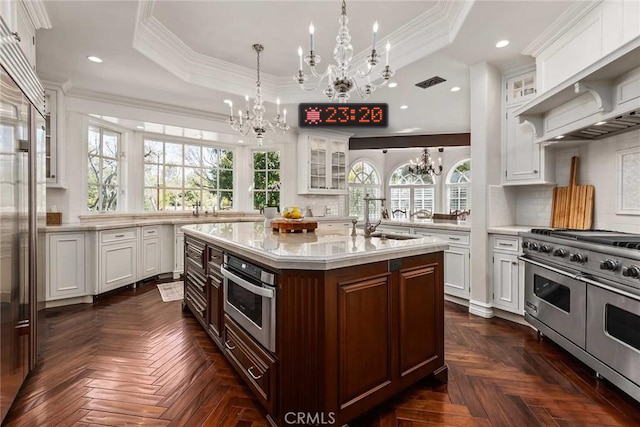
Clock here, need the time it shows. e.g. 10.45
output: 23.20
